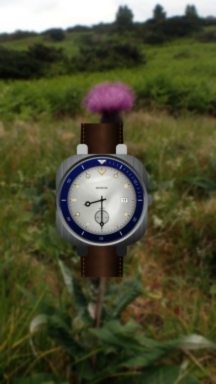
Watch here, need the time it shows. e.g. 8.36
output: 8.30
